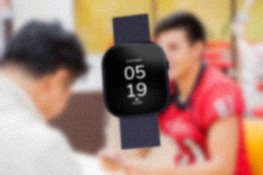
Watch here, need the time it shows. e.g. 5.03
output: 5.19
